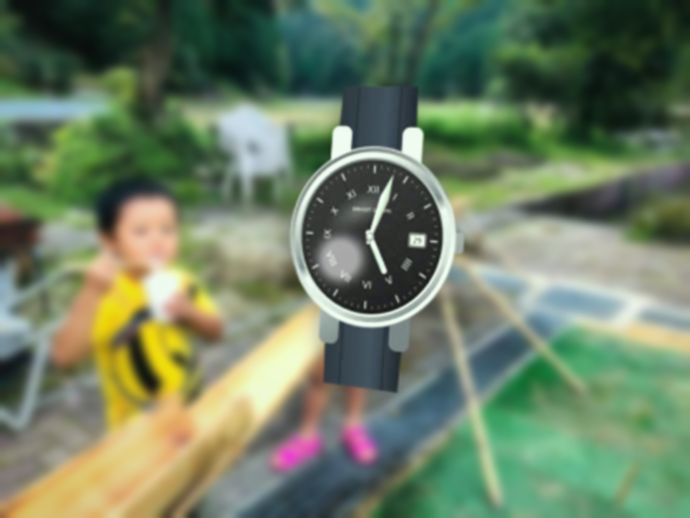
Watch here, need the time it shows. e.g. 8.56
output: 5.03
